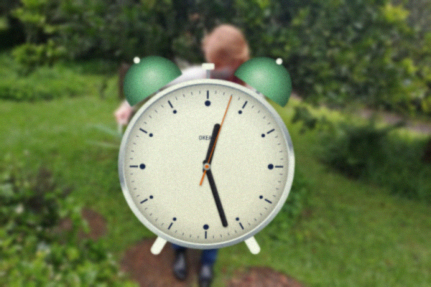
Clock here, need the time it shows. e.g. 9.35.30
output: 12.27.03
